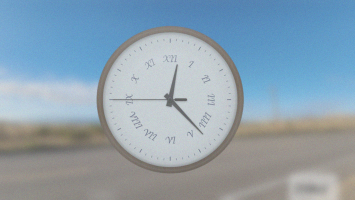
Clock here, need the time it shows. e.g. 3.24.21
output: 12.22.45
